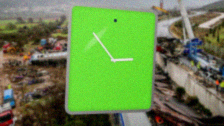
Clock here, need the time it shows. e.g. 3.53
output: 2.53
